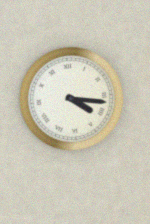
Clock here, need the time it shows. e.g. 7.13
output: 4.17
